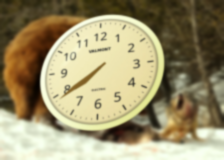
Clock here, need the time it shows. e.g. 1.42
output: 7.39
